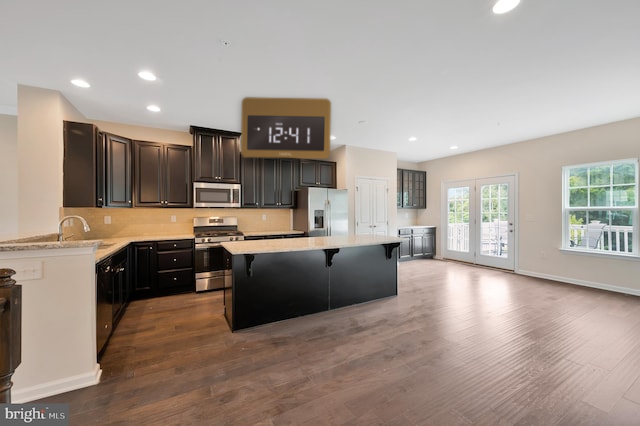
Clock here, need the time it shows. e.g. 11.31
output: 12.41
